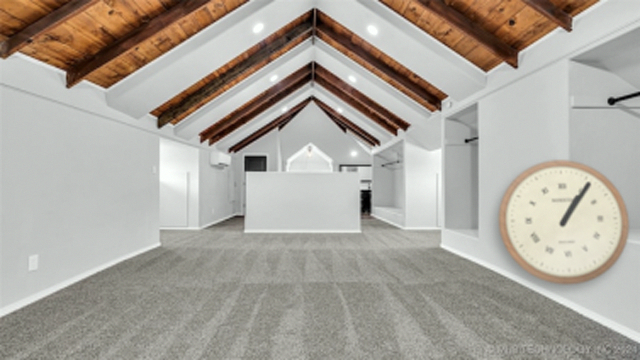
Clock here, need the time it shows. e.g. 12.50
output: 1.06
